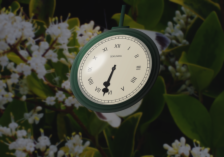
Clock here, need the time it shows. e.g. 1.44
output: 6.32
